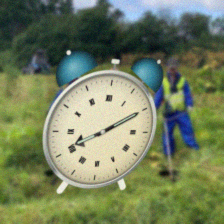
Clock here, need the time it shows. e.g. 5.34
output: 8.10
